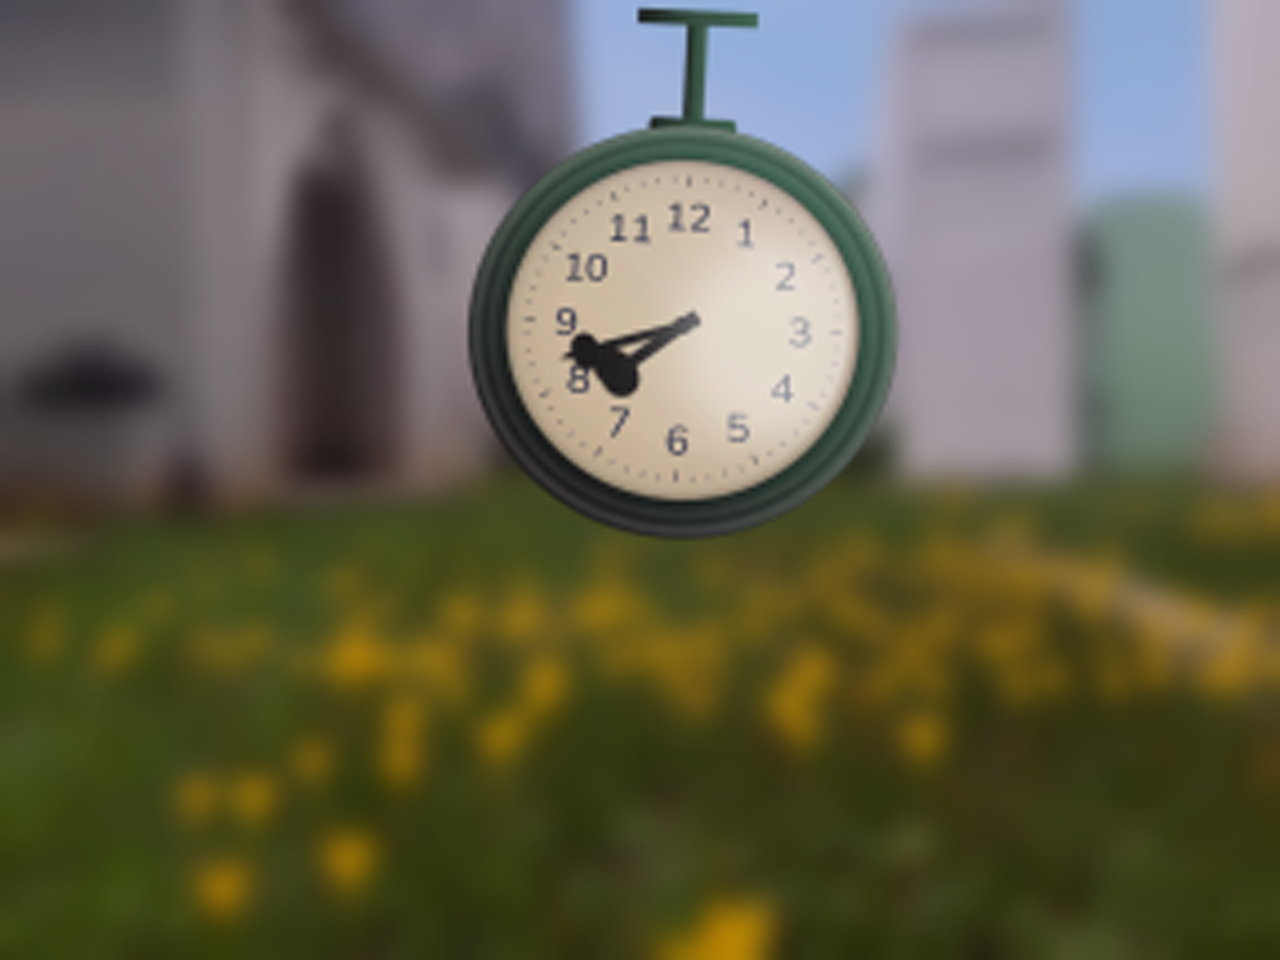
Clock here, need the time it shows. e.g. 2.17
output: 7.42
